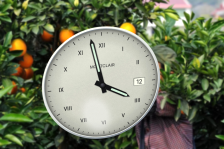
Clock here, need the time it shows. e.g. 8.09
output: 3.58
